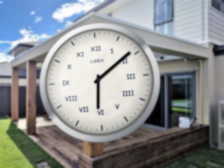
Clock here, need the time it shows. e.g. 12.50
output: 6.09
